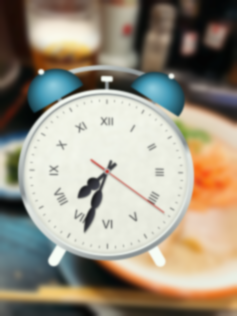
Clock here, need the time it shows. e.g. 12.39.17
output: 7.33.21
